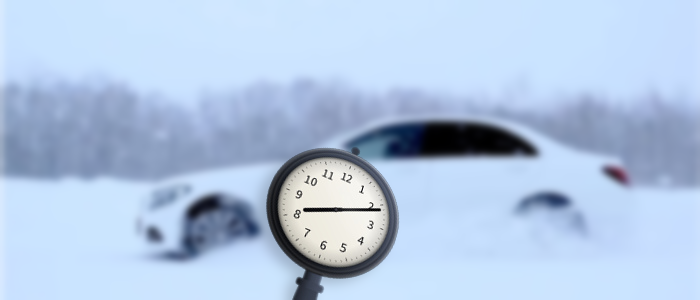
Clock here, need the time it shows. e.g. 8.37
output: 8.11
